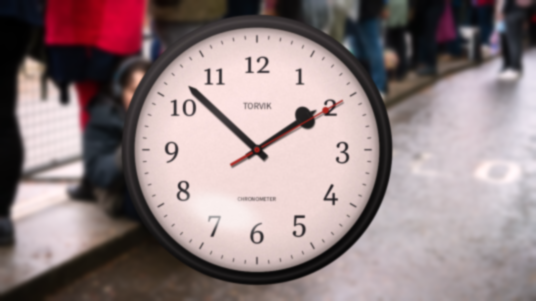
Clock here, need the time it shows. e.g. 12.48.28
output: 1.52.10
